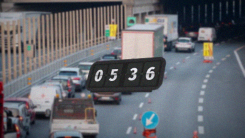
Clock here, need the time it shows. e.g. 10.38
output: 5.36
